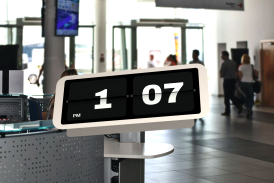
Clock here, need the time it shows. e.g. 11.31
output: 1.07
